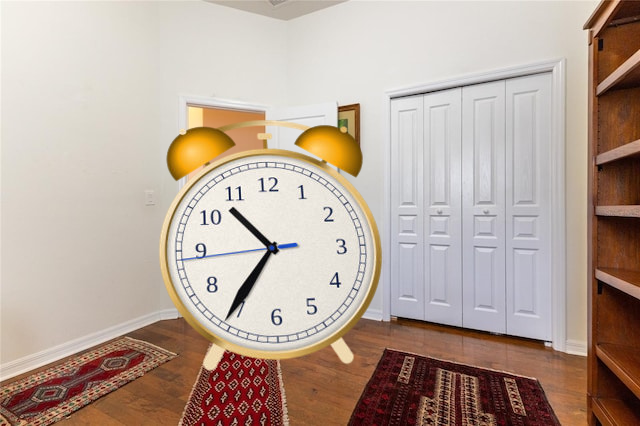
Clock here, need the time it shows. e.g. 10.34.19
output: 10.35.44
